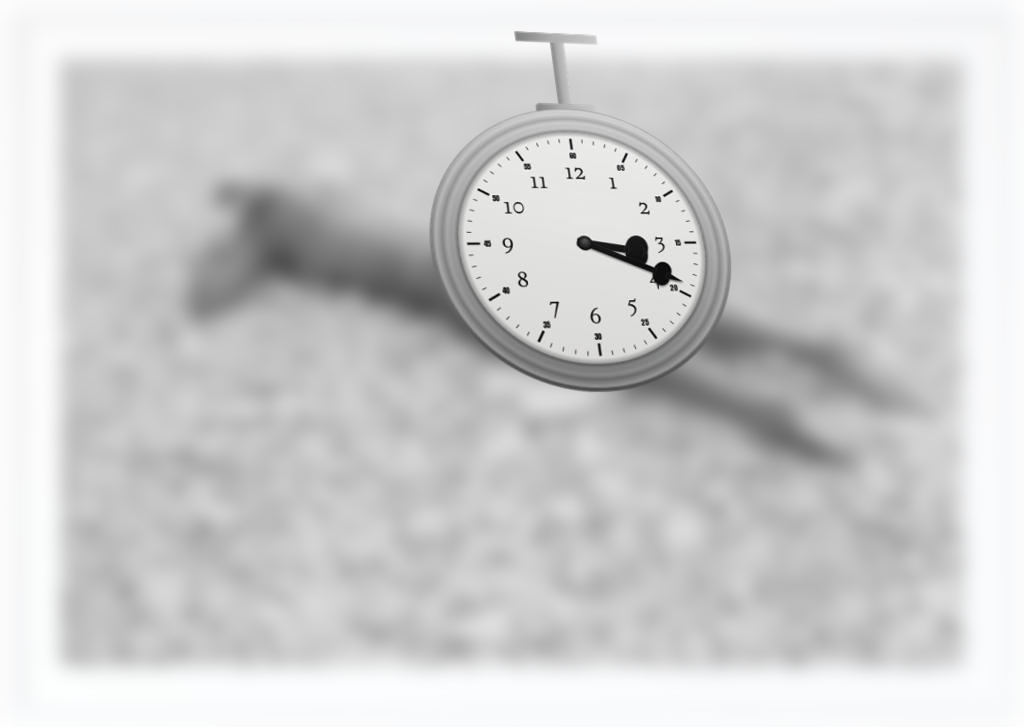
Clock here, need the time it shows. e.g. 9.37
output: 3.19
